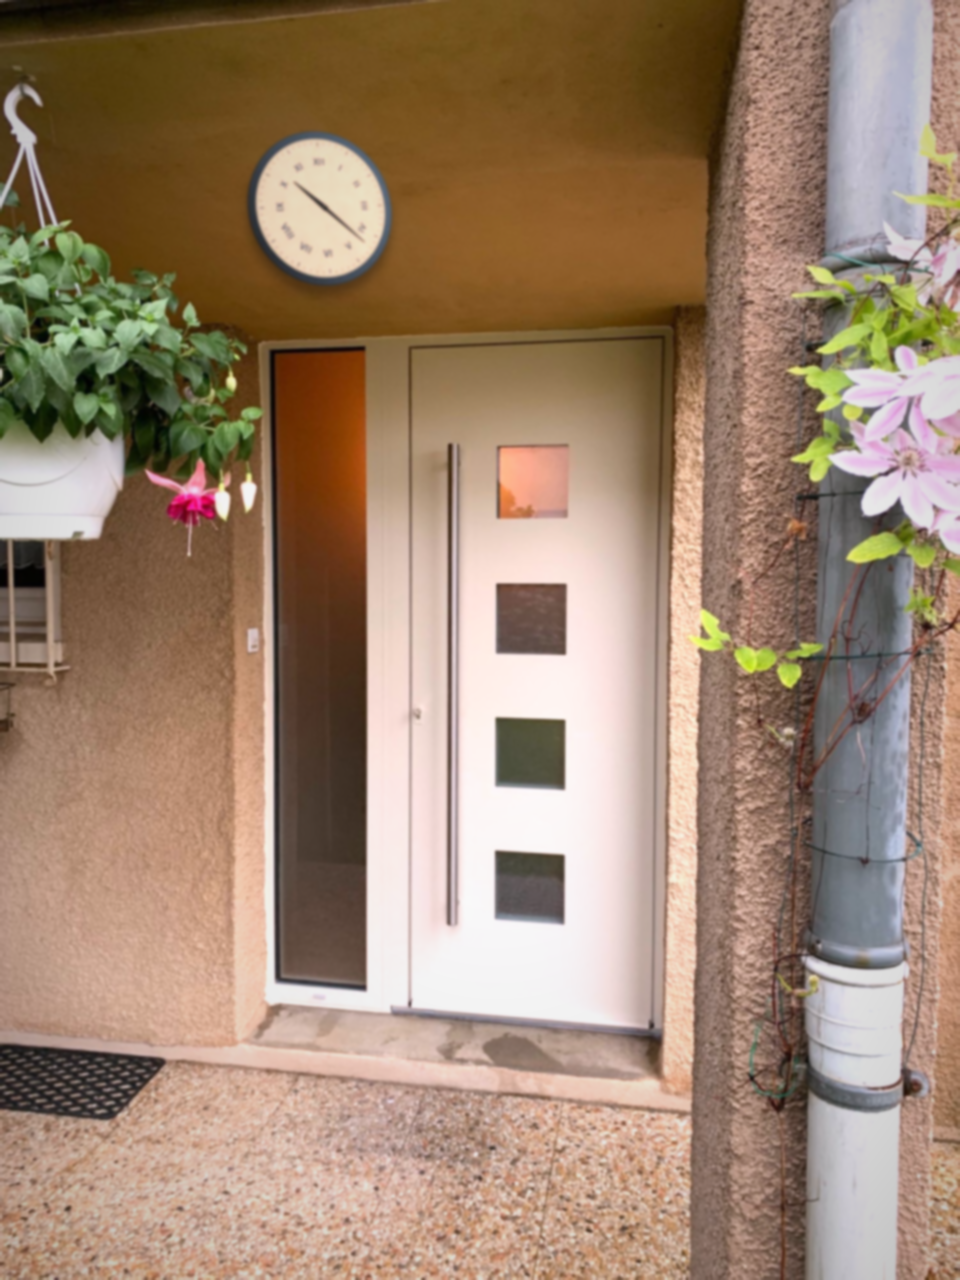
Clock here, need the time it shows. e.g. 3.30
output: 10.22
